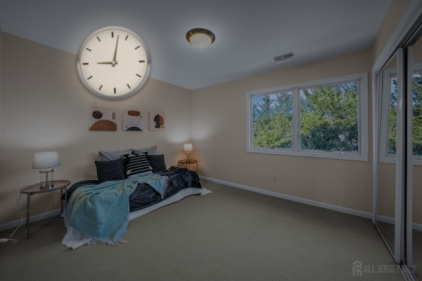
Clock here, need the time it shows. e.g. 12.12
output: 9.02
